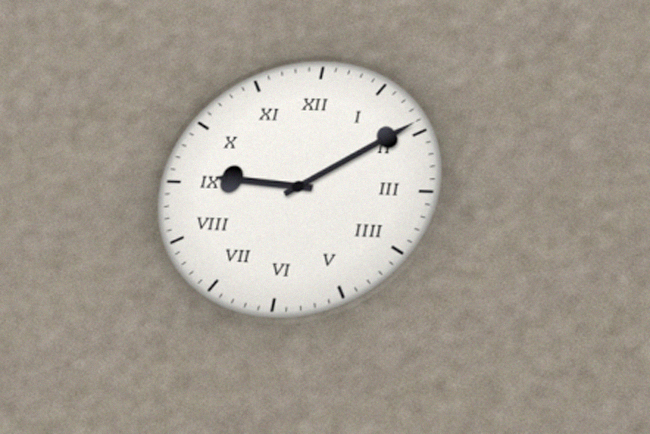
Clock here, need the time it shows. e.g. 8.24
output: 9.09
